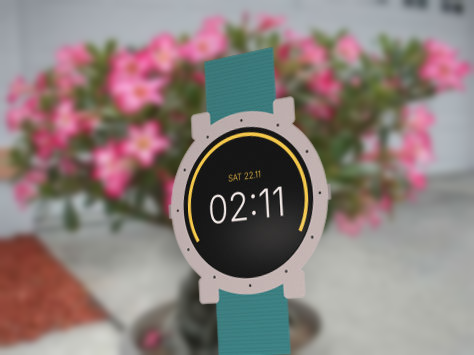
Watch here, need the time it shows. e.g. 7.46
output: 2.11
